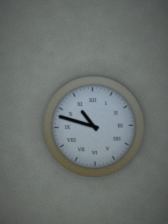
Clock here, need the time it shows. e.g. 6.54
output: 10.48
